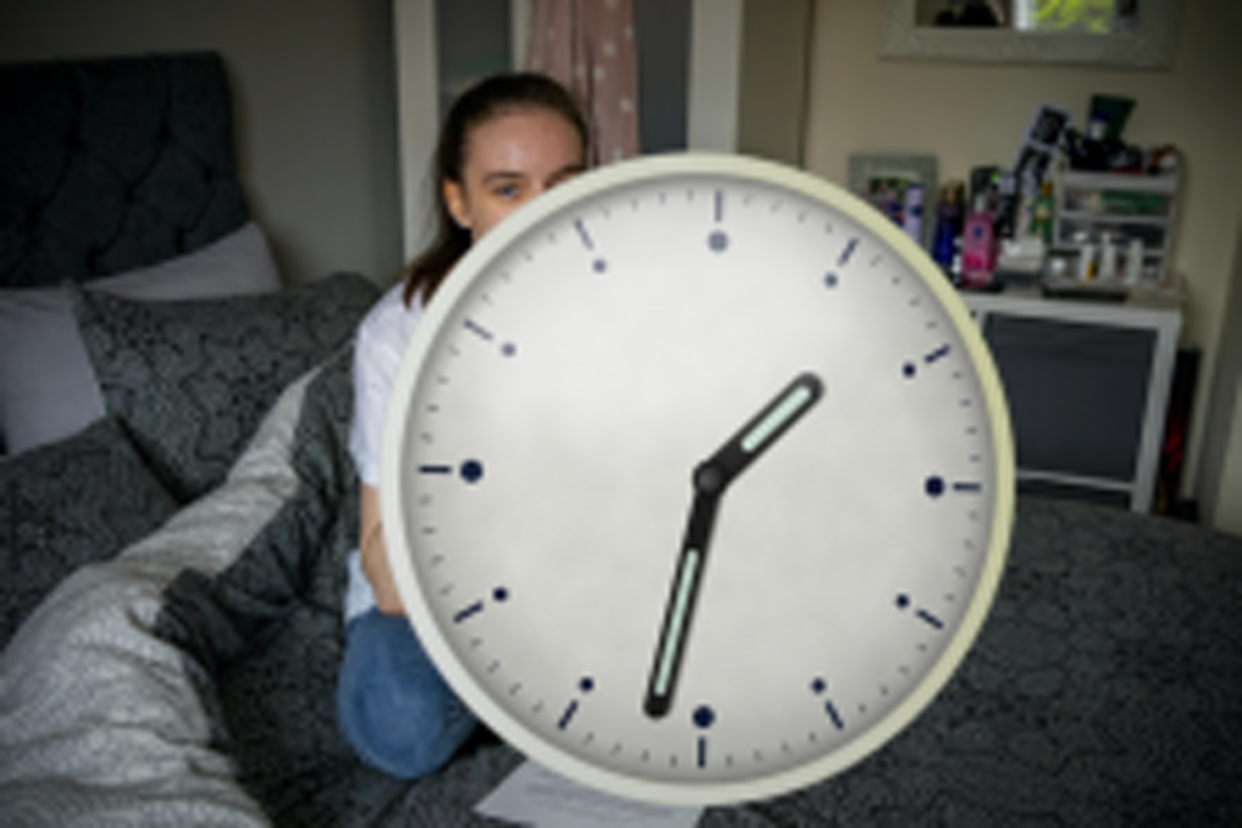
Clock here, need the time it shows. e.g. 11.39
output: 1.32
